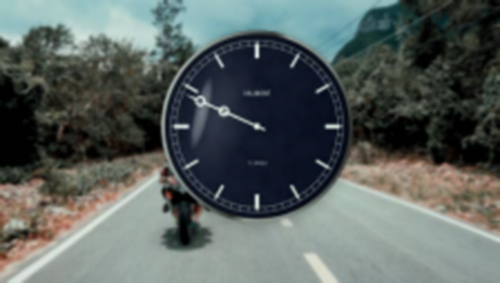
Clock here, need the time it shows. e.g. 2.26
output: 9.49
